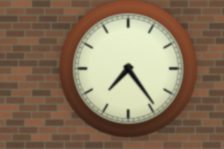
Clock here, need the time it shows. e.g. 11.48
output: 7.24
